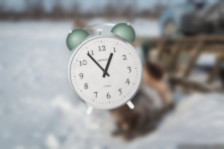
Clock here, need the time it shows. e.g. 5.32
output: 12.54
